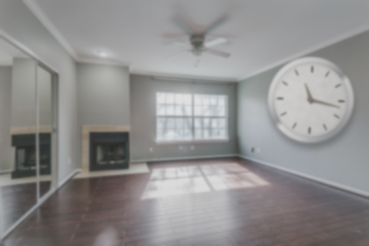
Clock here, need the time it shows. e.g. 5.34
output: 11.17
